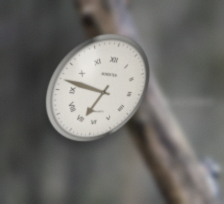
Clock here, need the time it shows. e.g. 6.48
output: 6.47
